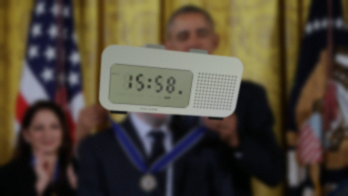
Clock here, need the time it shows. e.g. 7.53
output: 15.58
